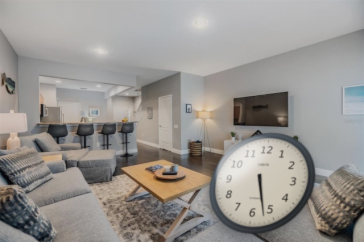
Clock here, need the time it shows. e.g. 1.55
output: 5.27
